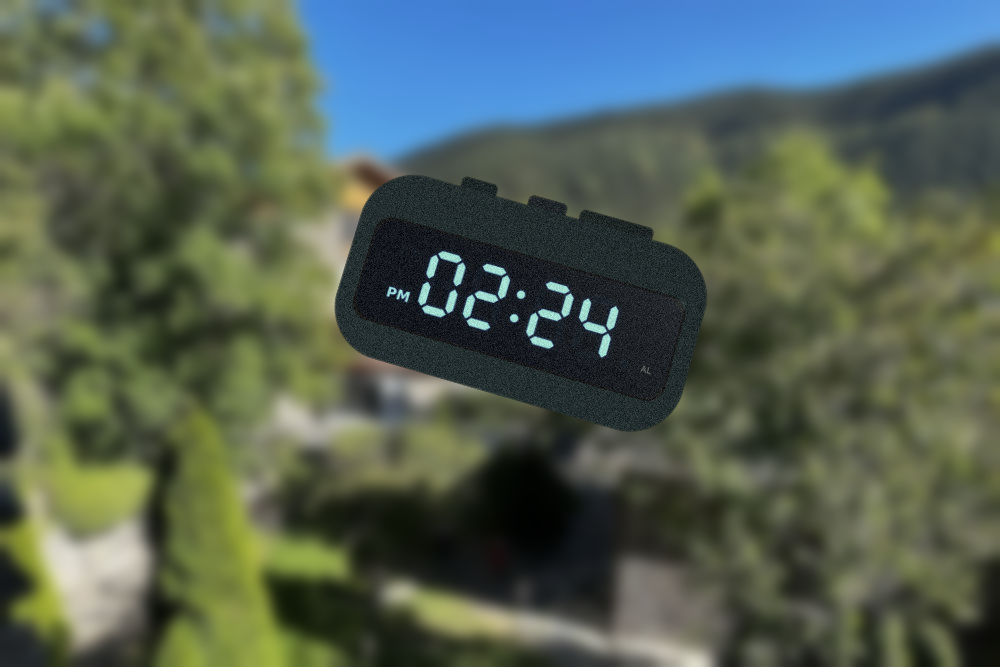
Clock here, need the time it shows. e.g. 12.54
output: 2.24
